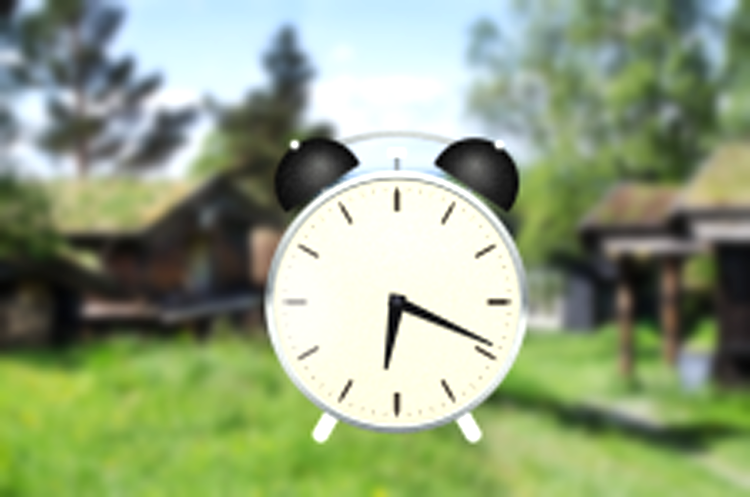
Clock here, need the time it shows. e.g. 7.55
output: 6.19
